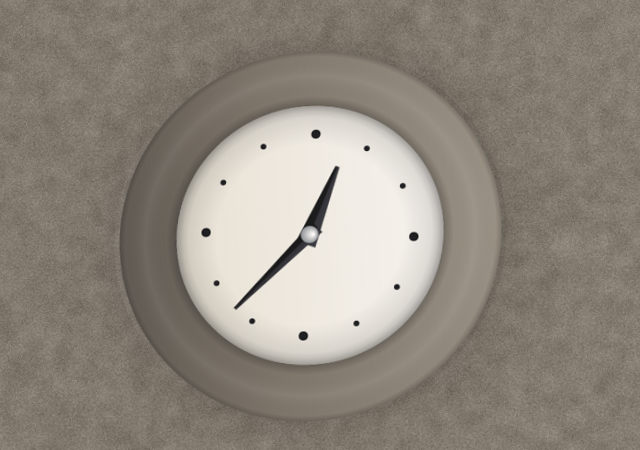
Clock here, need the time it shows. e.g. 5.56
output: 12.37
